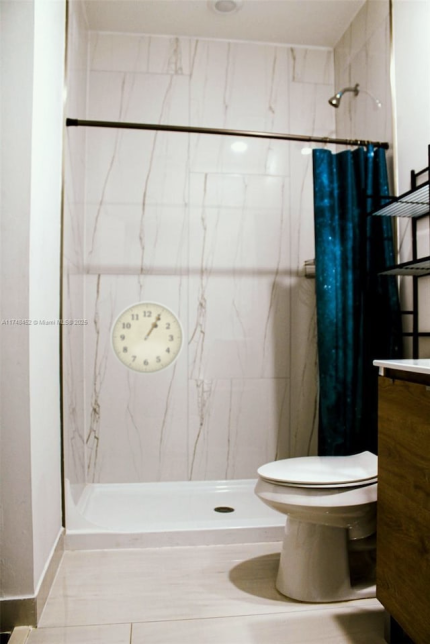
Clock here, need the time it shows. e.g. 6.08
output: 1.05
